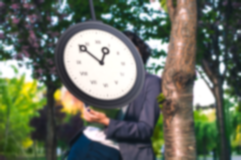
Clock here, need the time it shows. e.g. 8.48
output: 12.52
